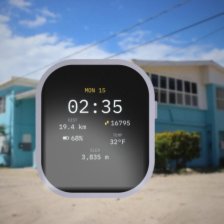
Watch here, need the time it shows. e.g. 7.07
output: 2.35
